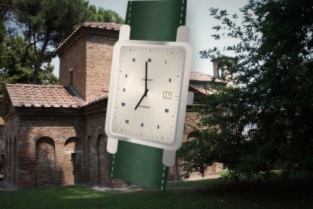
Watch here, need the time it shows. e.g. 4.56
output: 6.59
